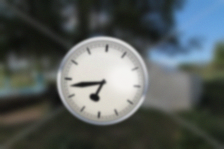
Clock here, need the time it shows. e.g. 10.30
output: 6.43
